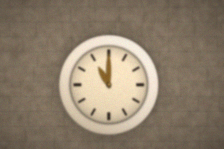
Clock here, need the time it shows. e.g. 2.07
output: 11.00
